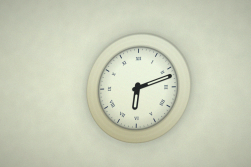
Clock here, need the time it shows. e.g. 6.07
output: 6.12
